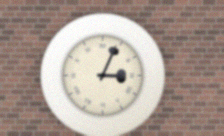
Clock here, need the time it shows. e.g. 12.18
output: 3.04
